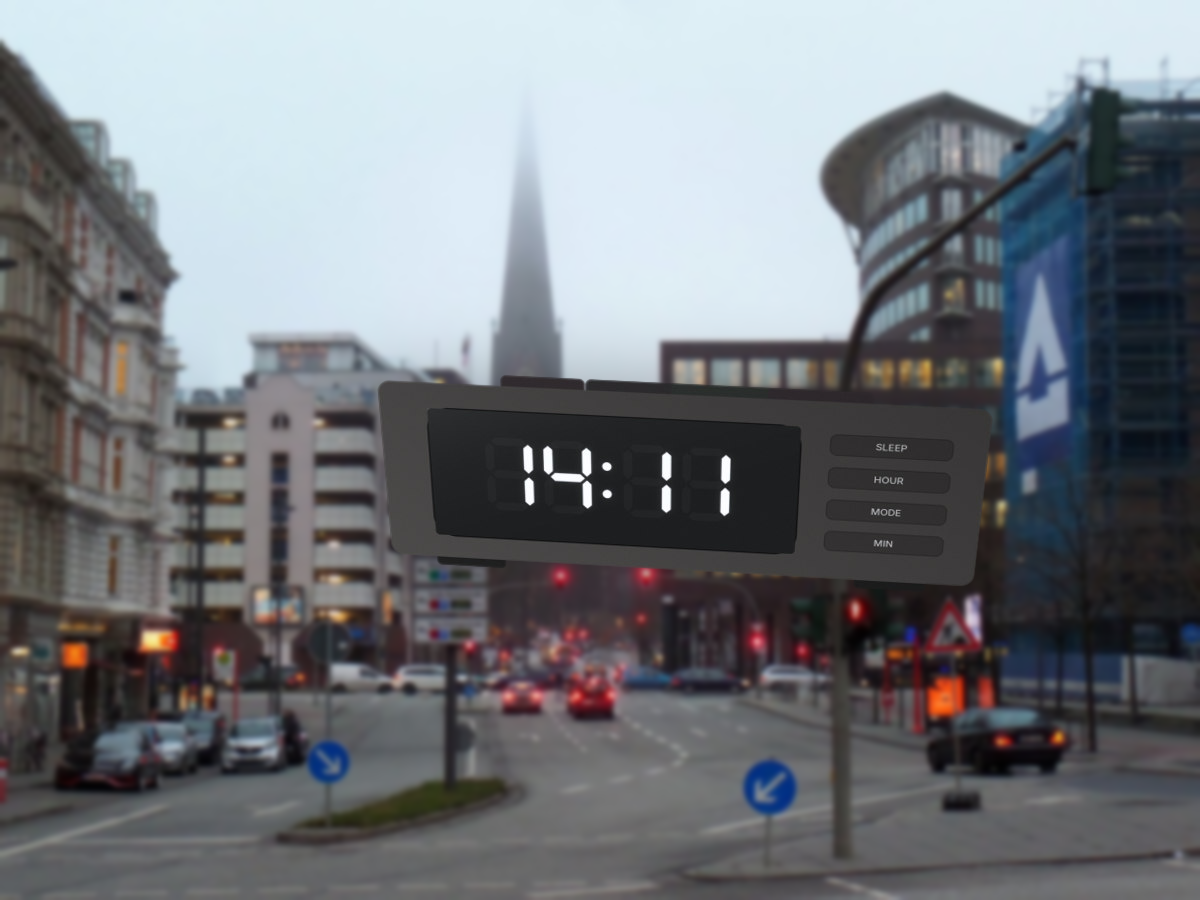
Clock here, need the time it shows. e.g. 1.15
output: 14.11
